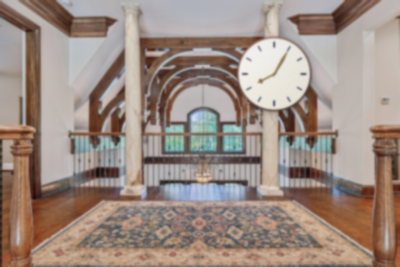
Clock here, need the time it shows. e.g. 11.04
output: 8.05
